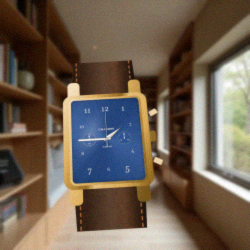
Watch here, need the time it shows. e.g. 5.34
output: 1.45
